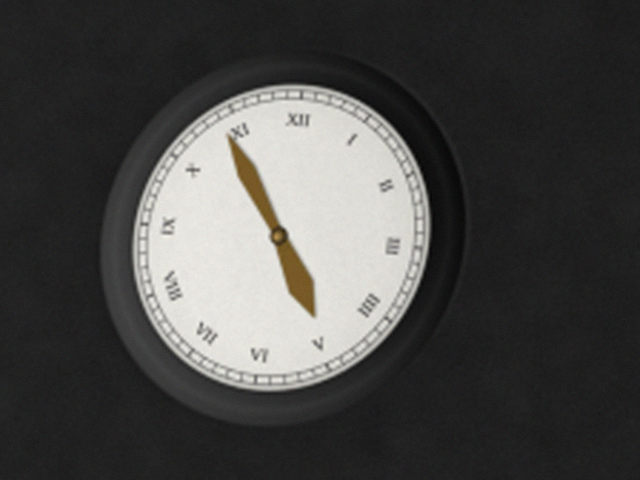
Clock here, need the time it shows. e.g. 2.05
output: 4.54
